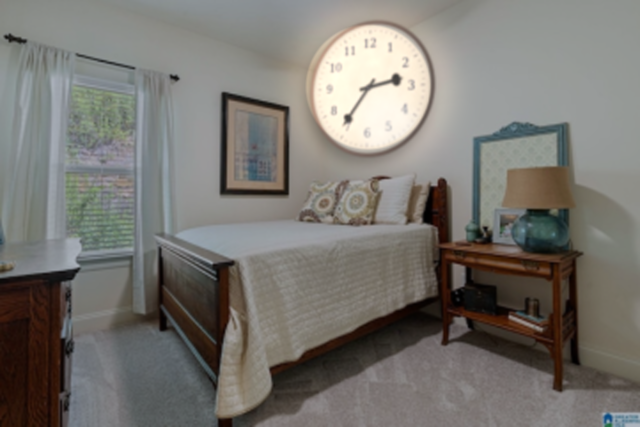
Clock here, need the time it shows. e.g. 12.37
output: 2.36
